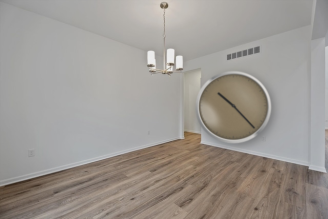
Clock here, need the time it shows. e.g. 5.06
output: 10.23
